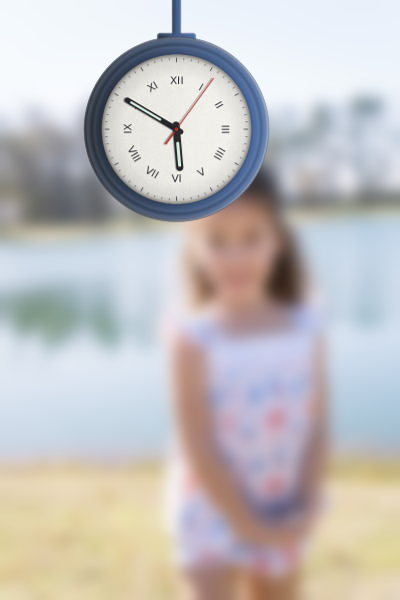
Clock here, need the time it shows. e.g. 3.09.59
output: 5.50.06
